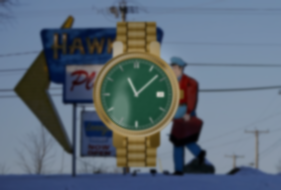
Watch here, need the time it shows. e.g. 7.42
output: 11.08
